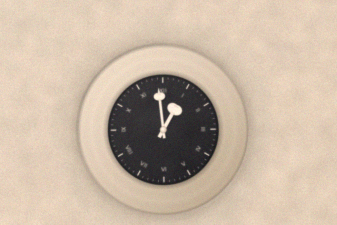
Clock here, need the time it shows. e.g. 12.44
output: 12.59
